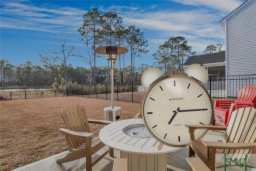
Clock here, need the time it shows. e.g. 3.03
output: 7.15
